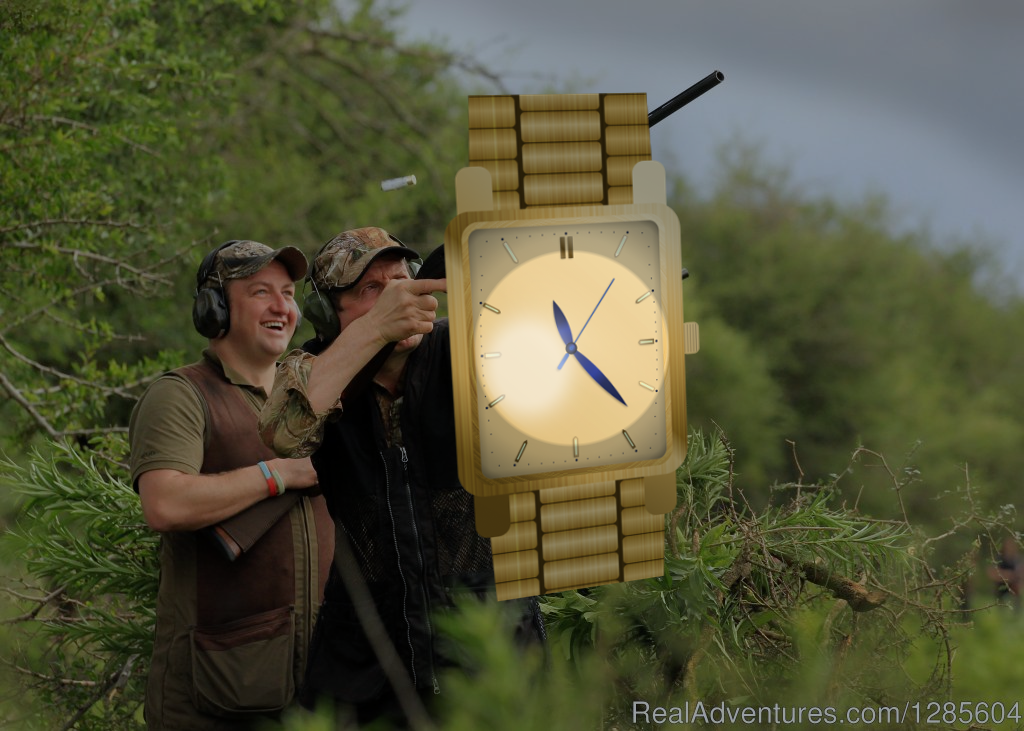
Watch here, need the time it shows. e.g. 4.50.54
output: 11.23.06
